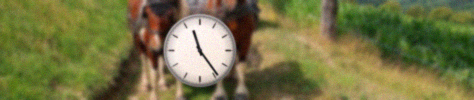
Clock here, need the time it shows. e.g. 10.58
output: 11.24
